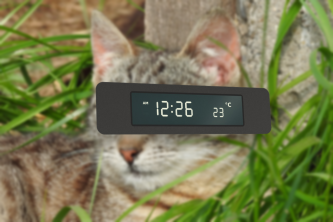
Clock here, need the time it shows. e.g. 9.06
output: 12.26
